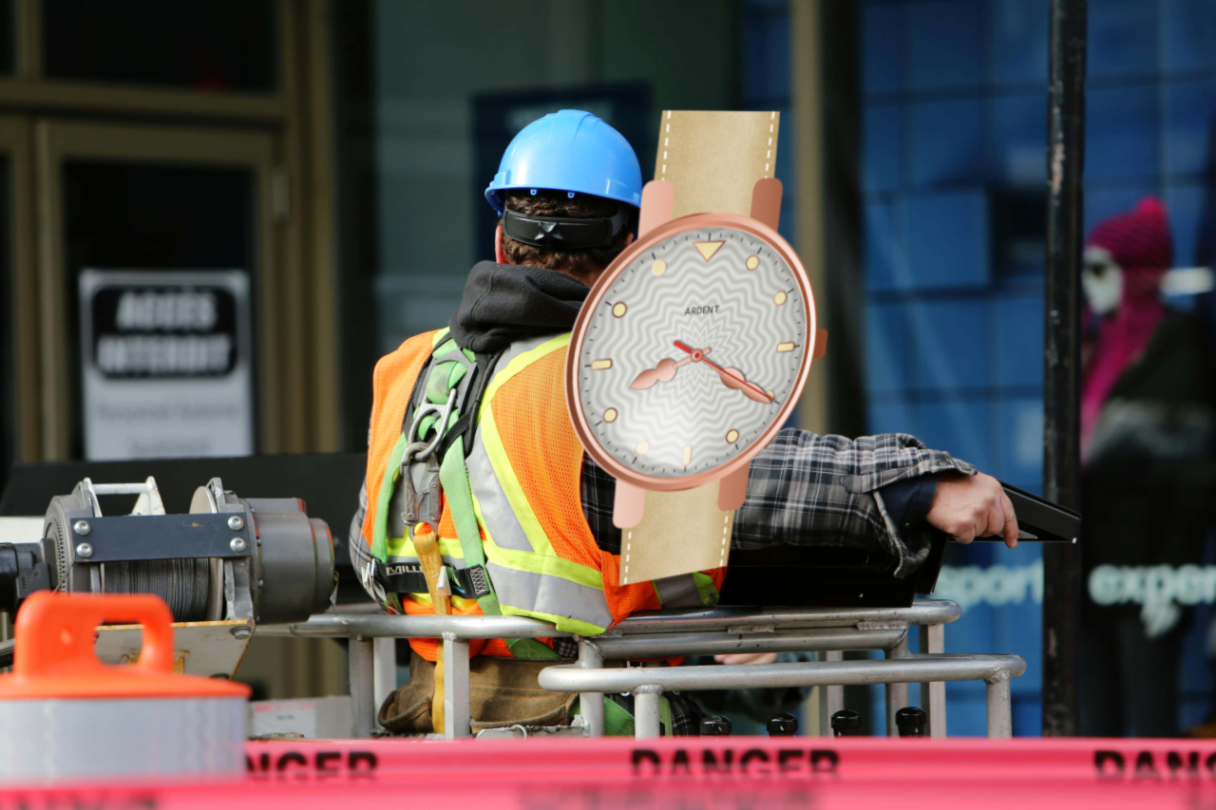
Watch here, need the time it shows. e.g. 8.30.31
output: 8.20.20
